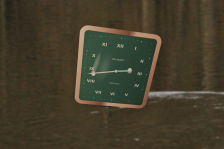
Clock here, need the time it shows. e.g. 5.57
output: 2.43
